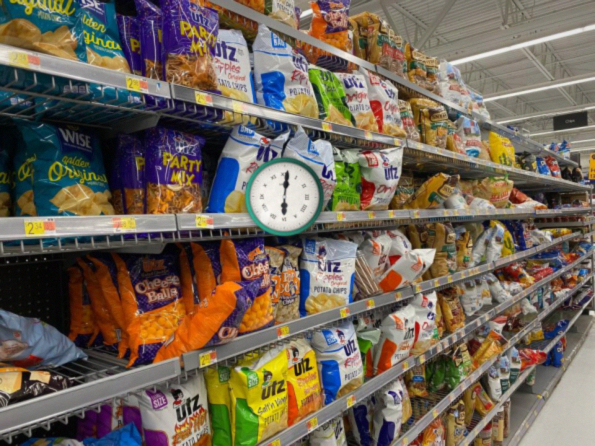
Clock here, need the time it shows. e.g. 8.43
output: 6.01
